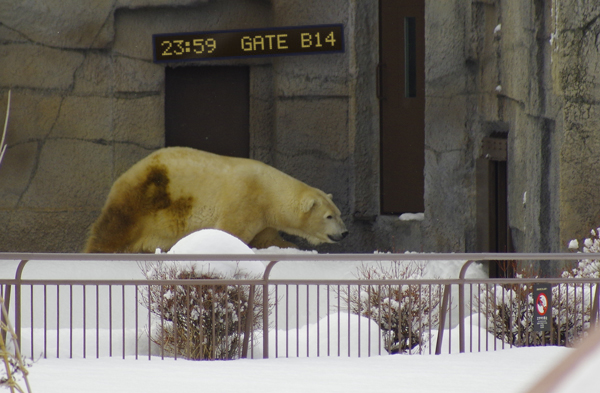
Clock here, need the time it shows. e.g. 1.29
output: 23.59
